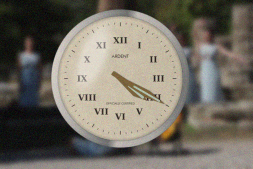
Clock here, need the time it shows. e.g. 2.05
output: 4.20
